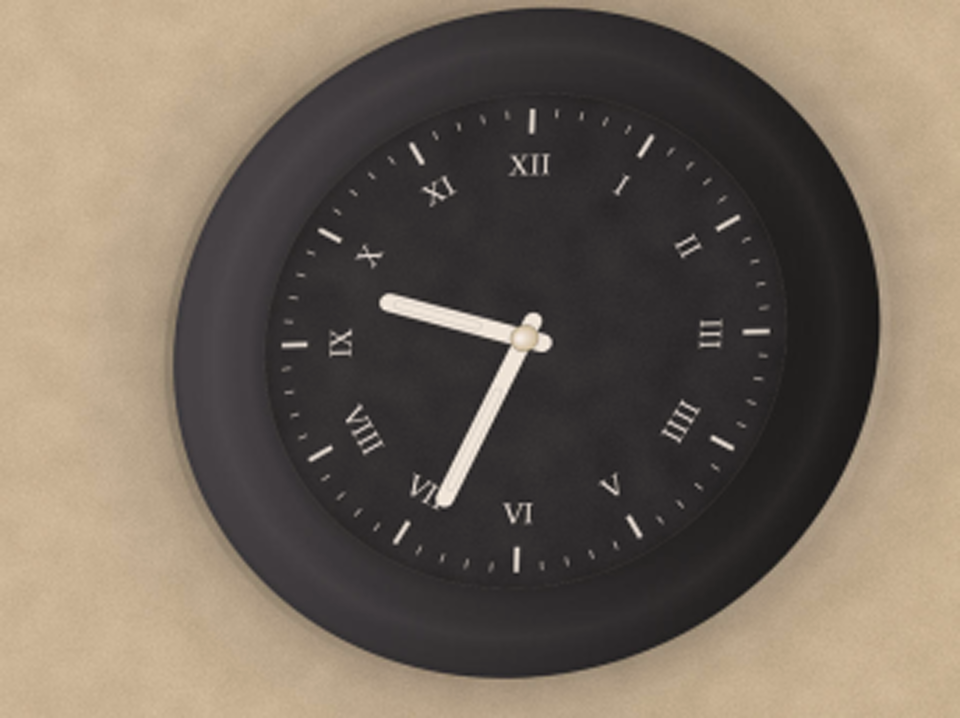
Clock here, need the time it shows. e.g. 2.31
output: 9.34
